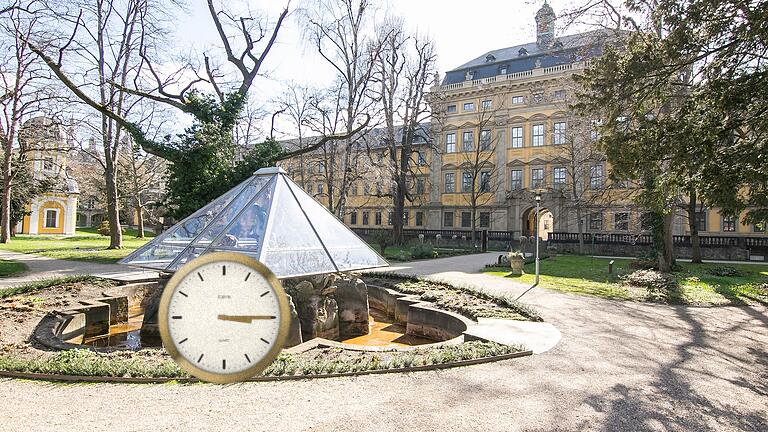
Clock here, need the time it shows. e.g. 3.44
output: 3.15
